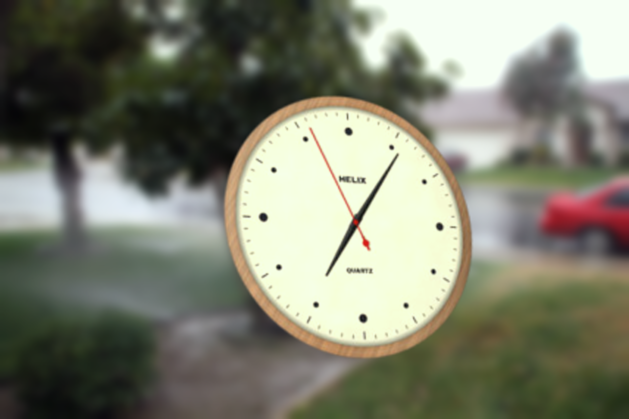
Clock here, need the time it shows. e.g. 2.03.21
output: 7.05.56
